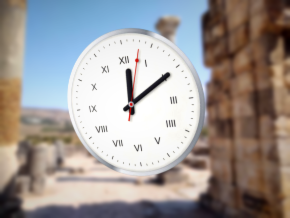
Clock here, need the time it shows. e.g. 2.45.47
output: 12.10.03
